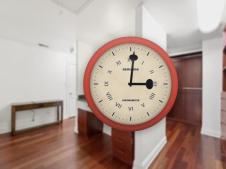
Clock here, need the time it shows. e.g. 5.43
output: 3.01
